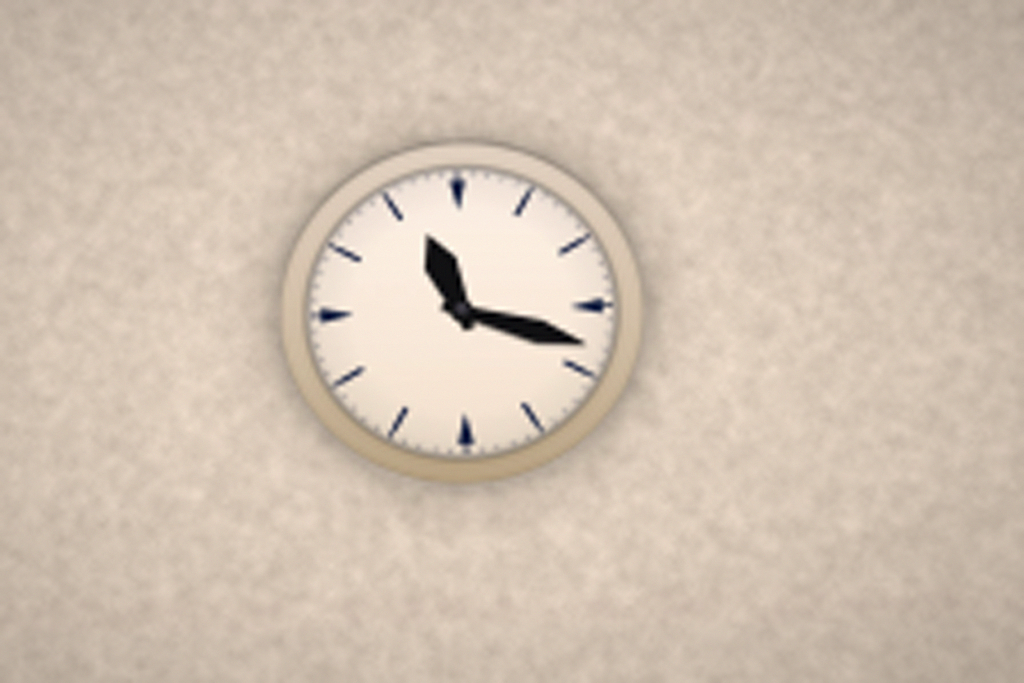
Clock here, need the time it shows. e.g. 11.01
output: 11.18
